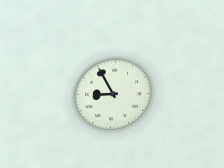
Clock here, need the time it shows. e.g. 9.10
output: 8.55
